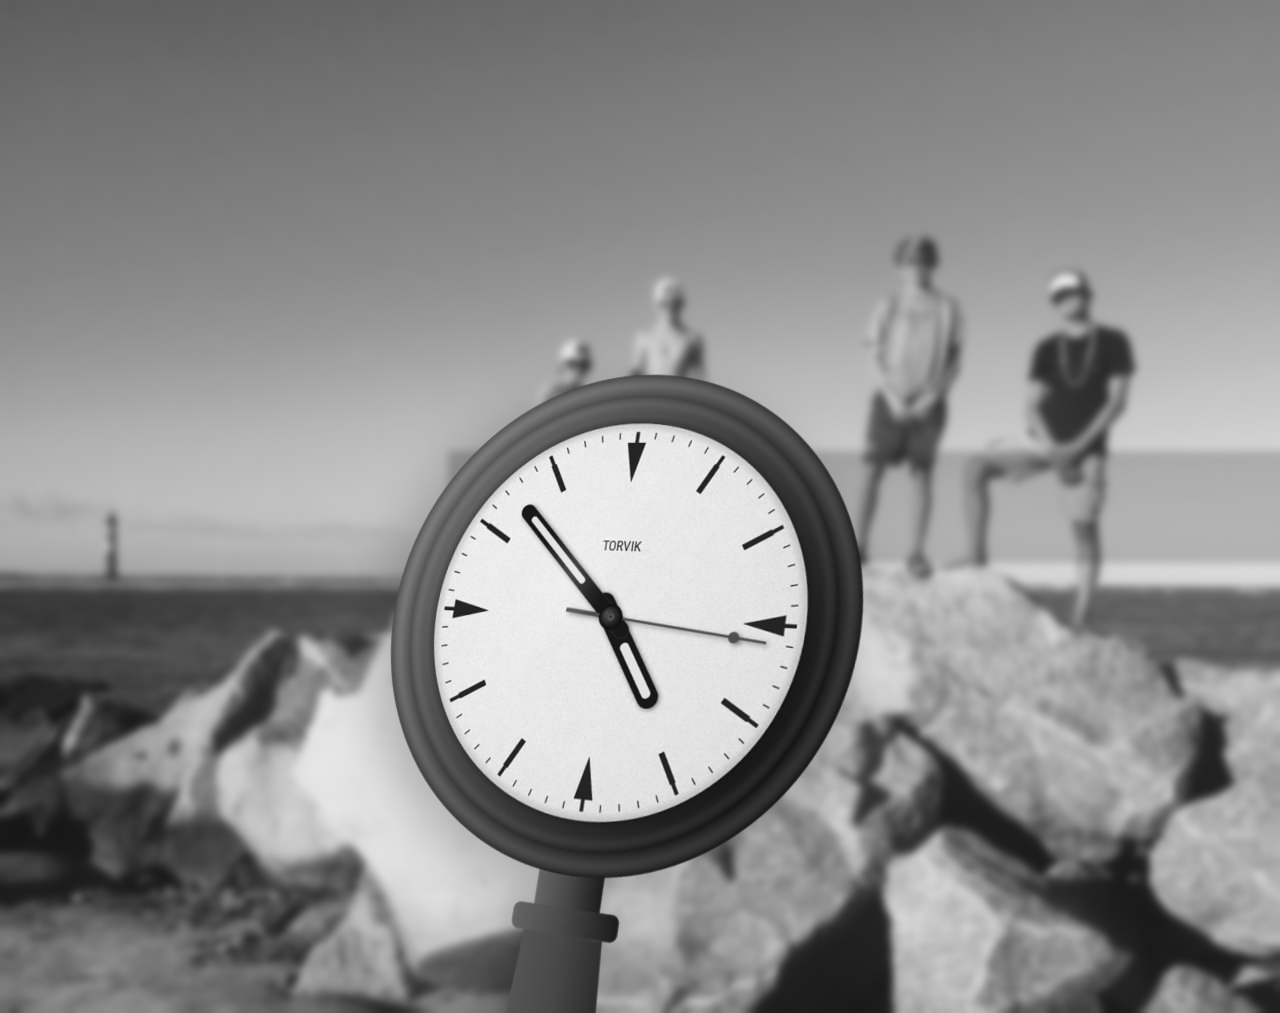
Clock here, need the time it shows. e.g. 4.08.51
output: 4.52.16
